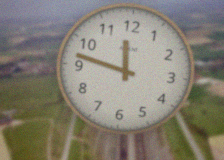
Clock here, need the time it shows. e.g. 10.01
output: 11.47
